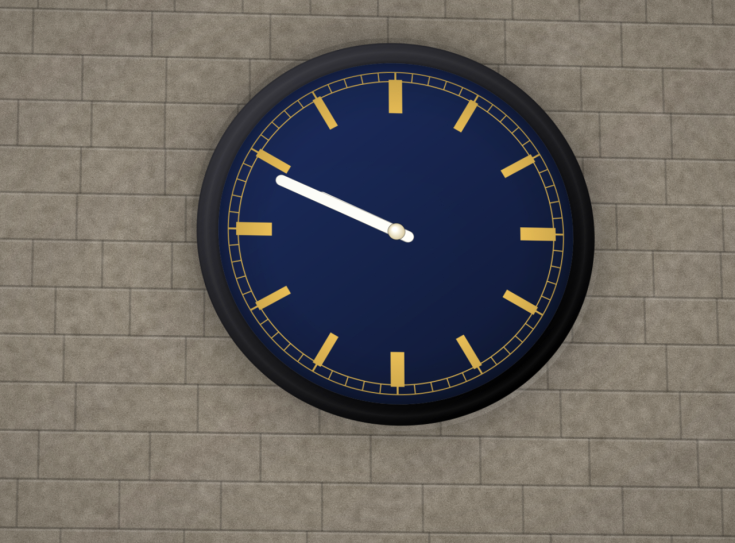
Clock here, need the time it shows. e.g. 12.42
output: 9.49
